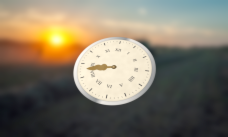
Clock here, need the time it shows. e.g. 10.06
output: 8.43
